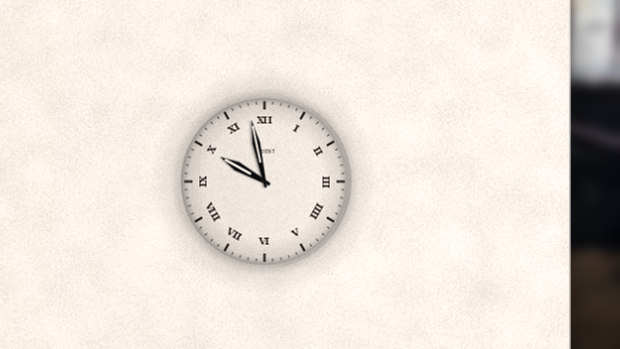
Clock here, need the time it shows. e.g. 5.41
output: 9.58
